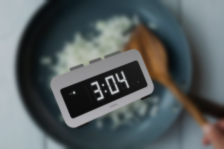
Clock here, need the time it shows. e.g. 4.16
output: 3.04
